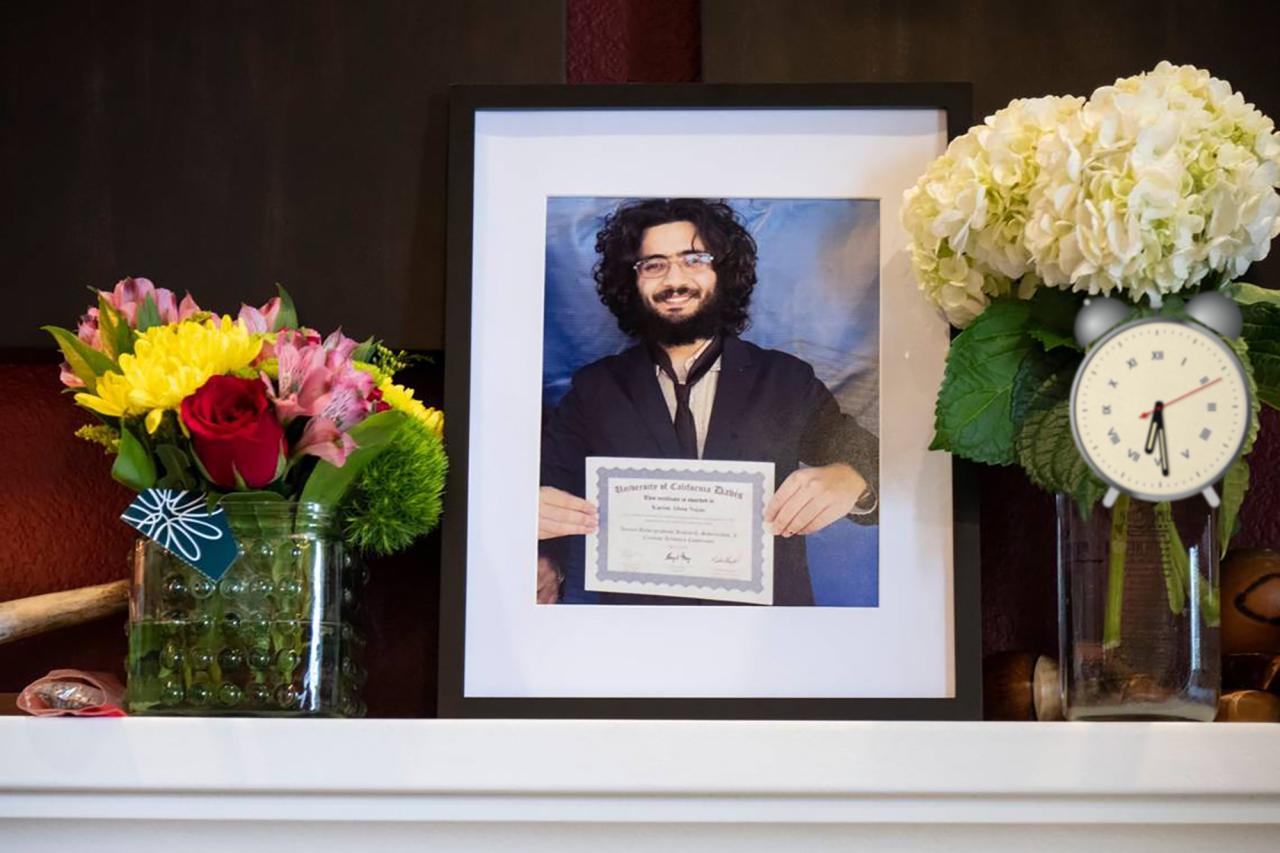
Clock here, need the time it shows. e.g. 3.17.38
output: 6.29.11
